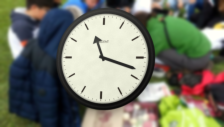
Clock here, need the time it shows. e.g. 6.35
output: 11.18
